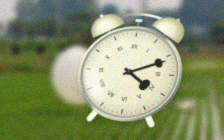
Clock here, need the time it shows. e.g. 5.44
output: 4.11
